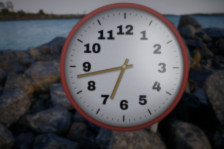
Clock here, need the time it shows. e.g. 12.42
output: 6.43
